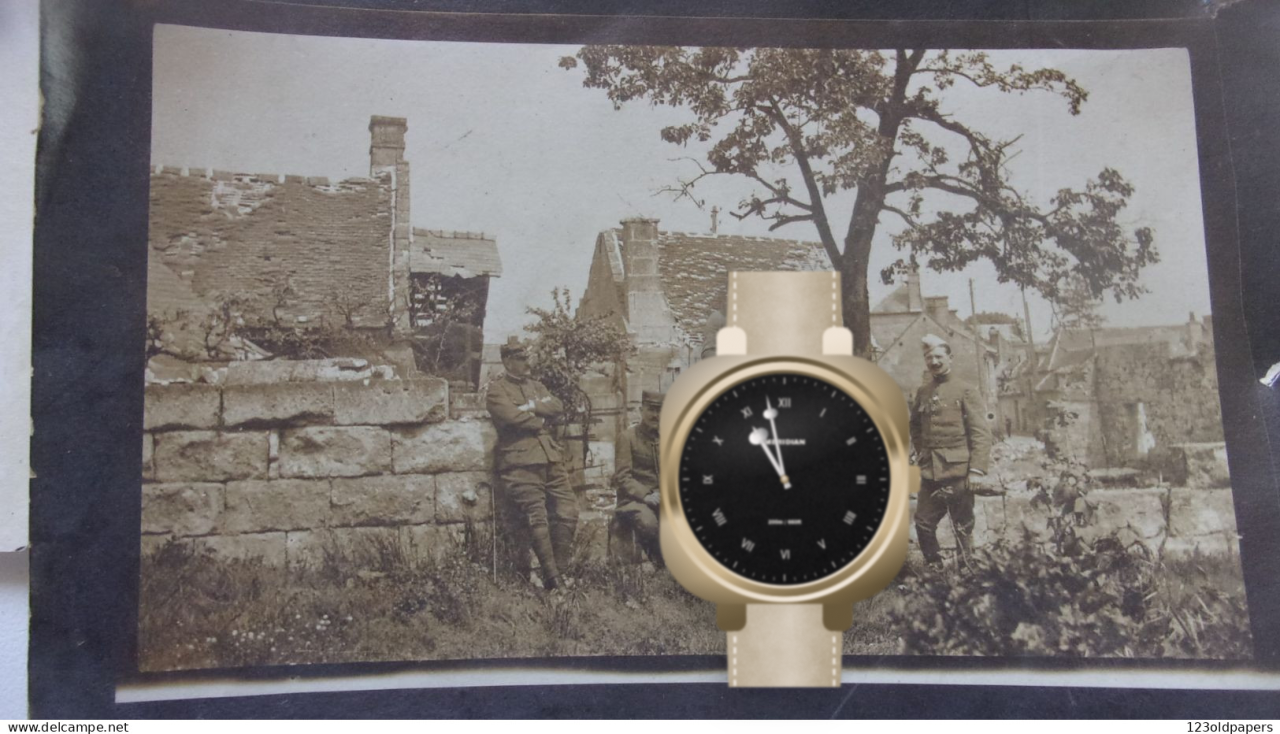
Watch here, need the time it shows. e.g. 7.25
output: 10.58
